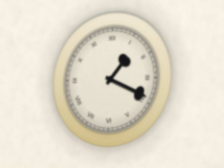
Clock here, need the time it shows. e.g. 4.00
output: 1.19
